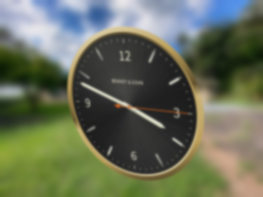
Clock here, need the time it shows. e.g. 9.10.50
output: 3.48.15
